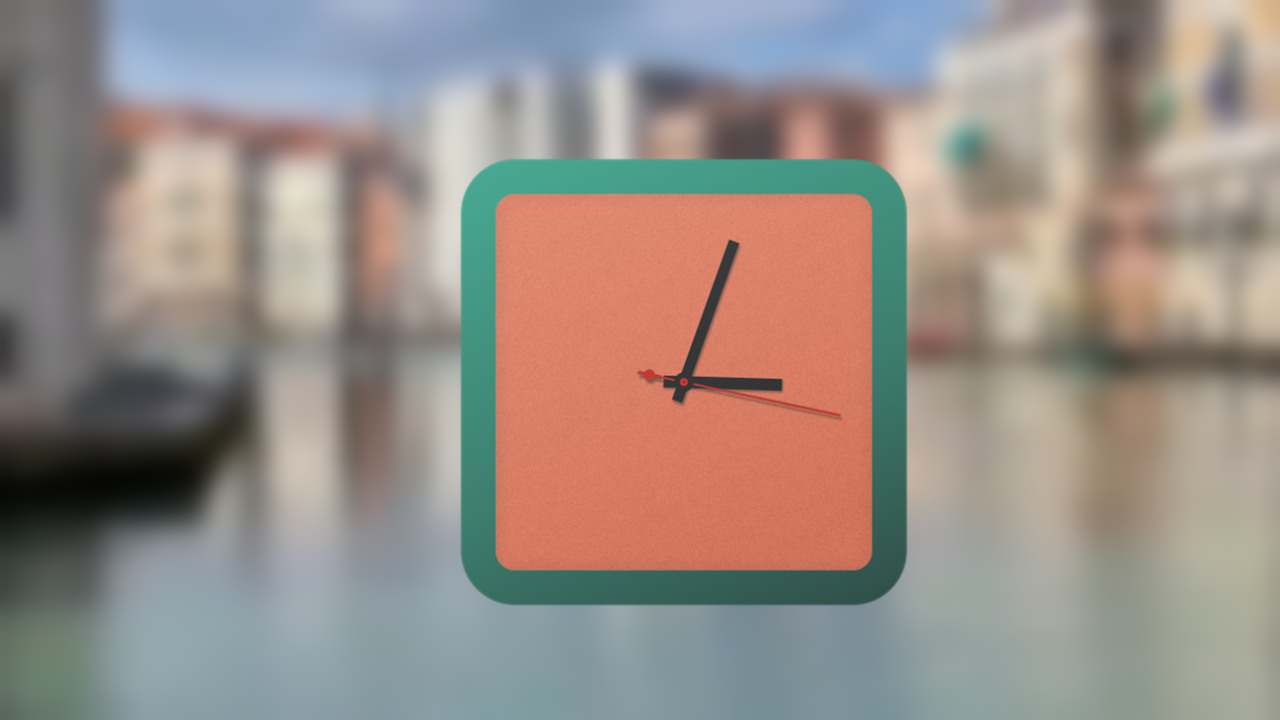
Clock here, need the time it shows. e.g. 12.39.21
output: 3.03.17
